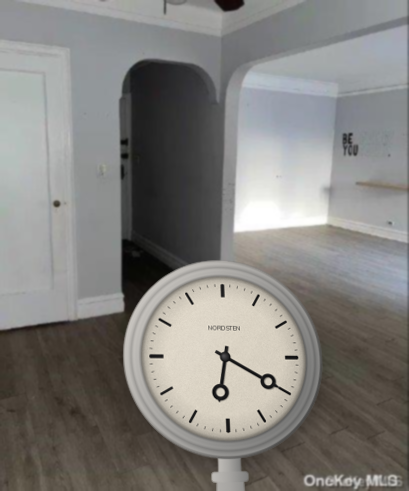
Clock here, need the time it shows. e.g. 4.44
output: 6.20
